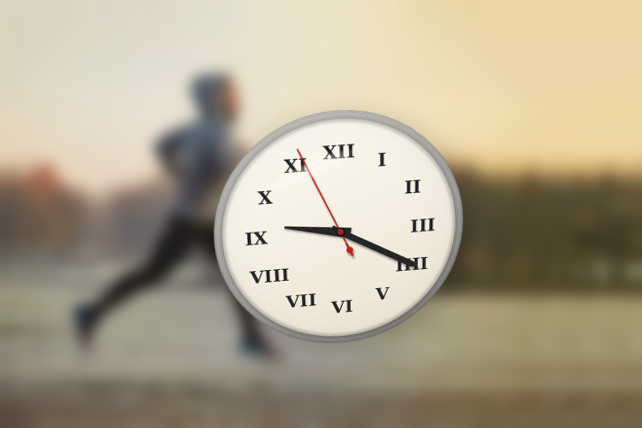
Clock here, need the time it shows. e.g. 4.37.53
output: 9.19.56
